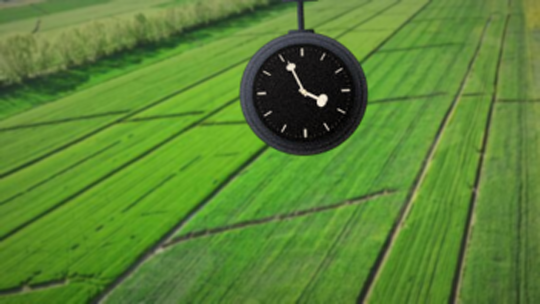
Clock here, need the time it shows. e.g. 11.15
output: 3.56
